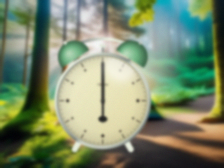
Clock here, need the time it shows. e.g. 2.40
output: 6.00
